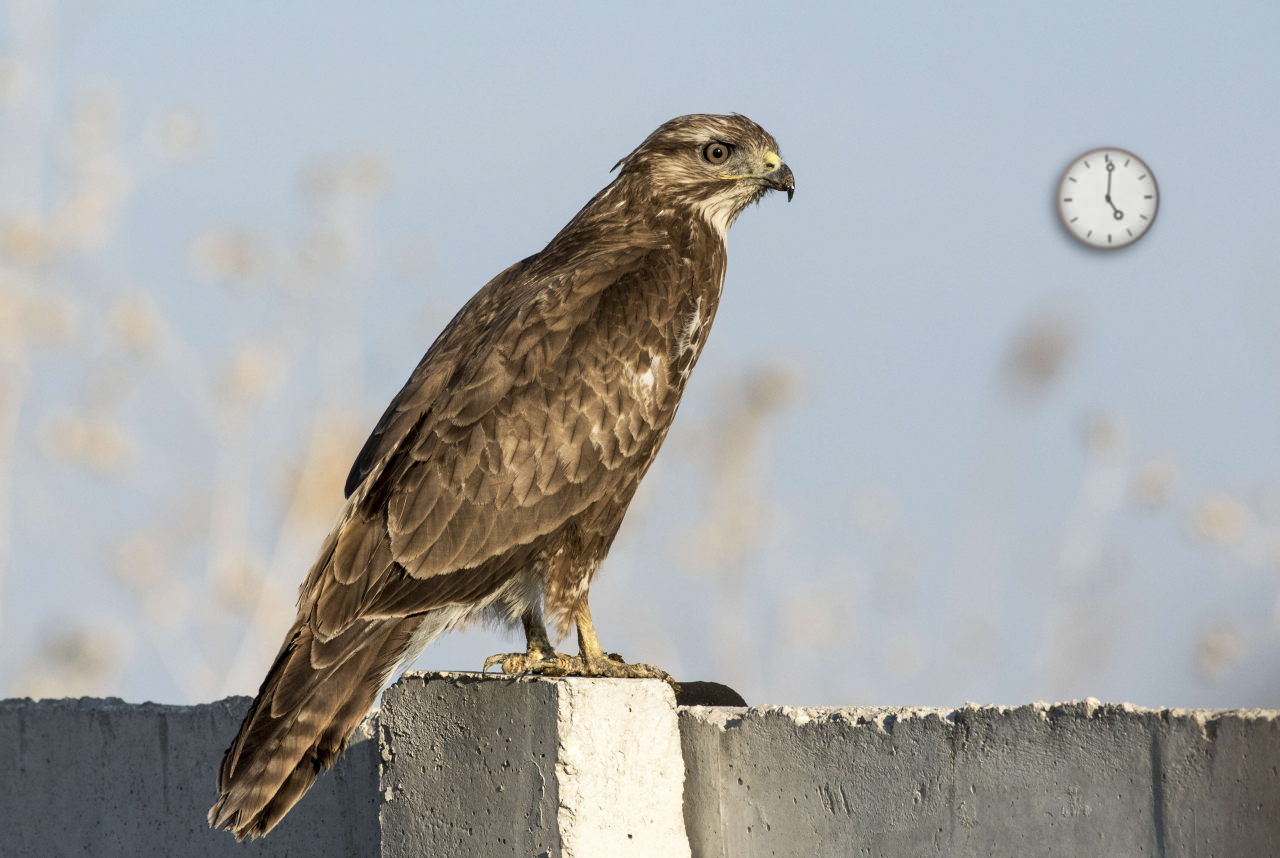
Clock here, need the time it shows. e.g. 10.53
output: 5.01
